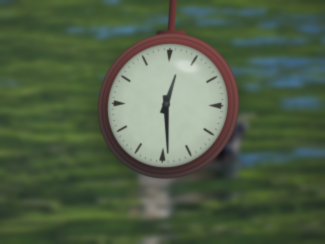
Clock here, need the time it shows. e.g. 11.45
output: 12.29
